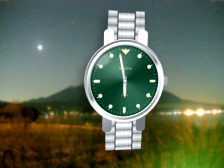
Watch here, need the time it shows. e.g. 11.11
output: 5.58
